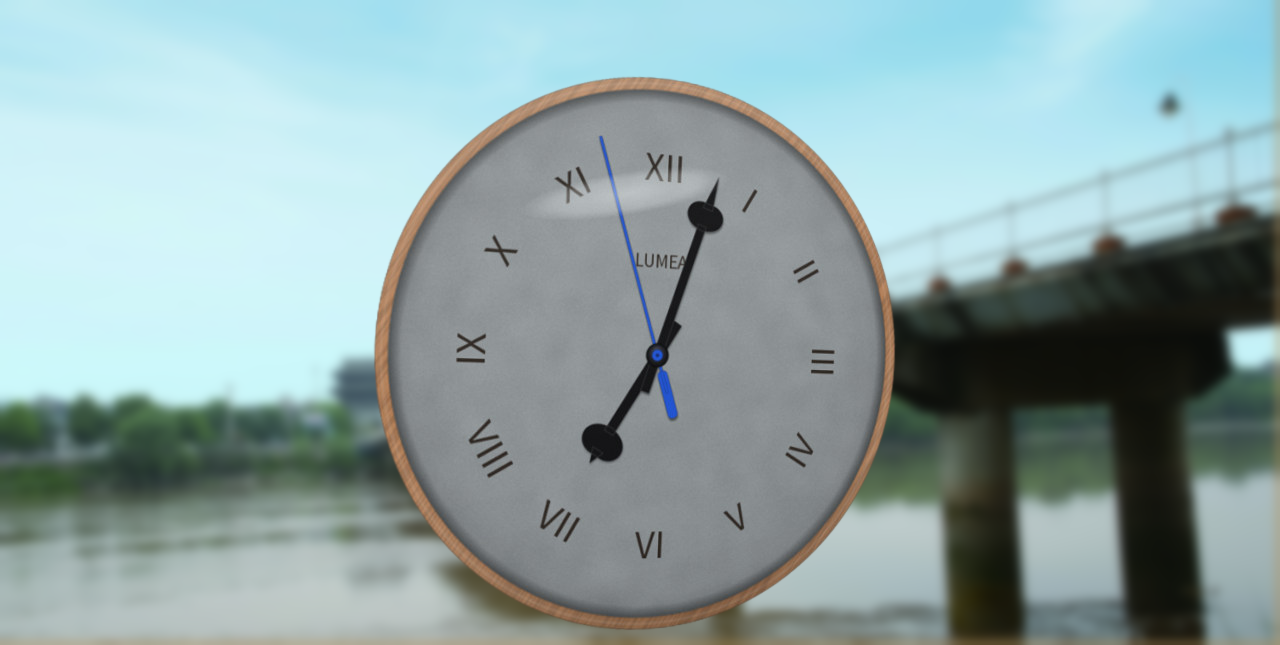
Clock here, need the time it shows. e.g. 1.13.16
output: 7.02.57
